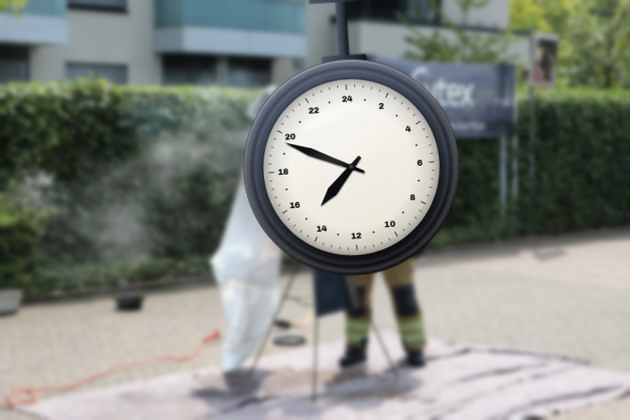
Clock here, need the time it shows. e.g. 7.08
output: 14.49
